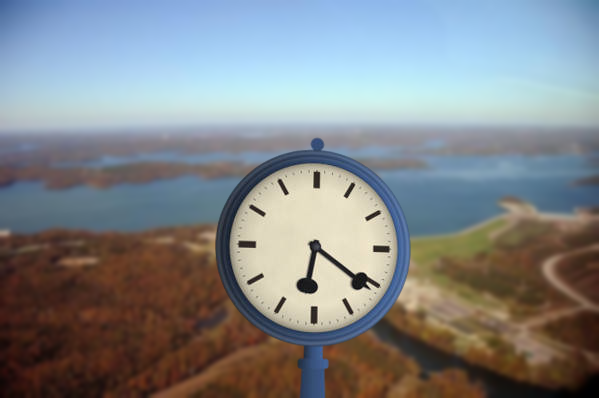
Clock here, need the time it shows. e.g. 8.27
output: 6.21
